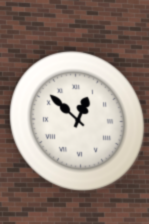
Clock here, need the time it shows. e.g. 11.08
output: 12.52
